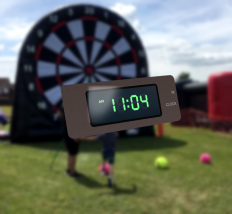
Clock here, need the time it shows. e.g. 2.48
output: 11.04
